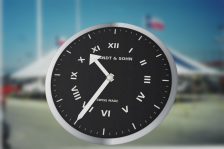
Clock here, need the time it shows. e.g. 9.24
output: 10.35
